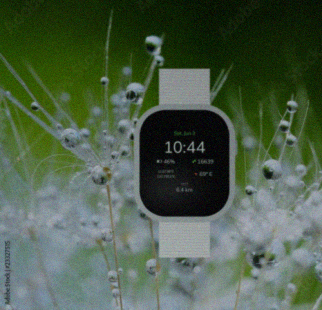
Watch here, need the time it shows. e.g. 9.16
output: 10.44
